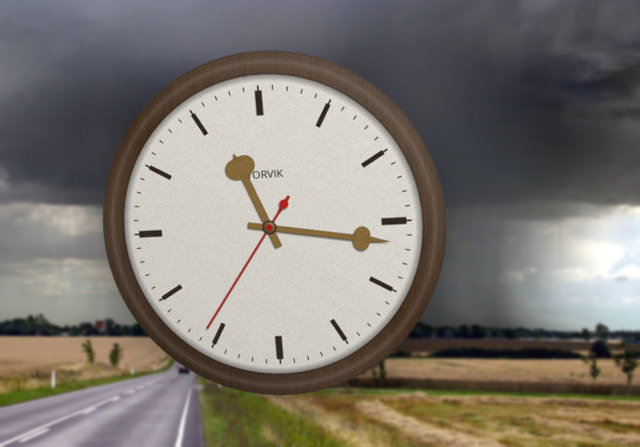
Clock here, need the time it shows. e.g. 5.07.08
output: 11.16.36
